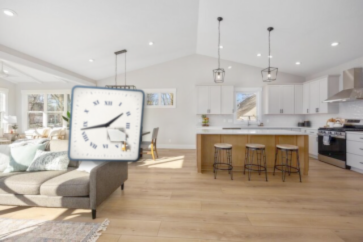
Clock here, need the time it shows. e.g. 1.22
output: 1.43
